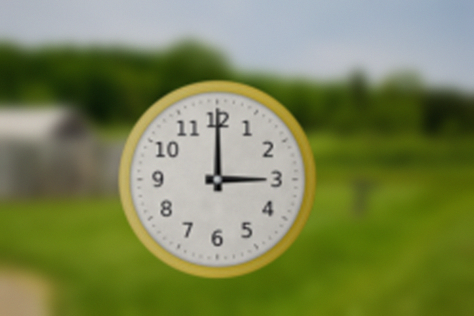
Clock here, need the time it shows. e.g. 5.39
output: 3.00
